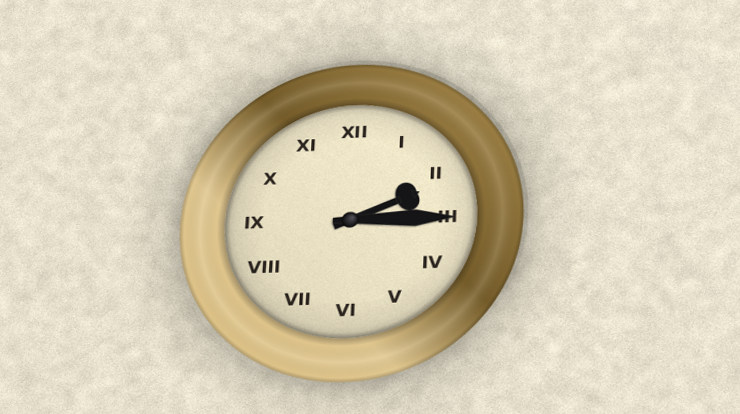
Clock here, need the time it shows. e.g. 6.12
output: 2.15
